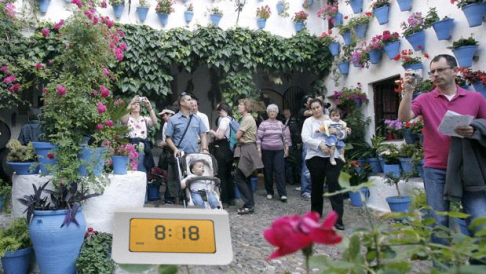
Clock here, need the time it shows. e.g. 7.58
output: 8.18
